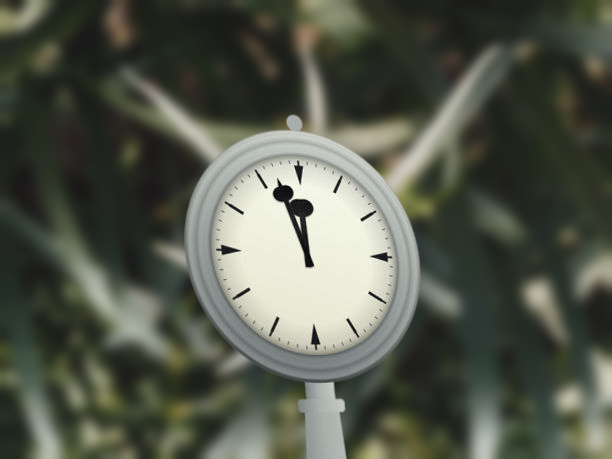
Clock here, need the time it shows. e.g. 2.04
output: 11.57
